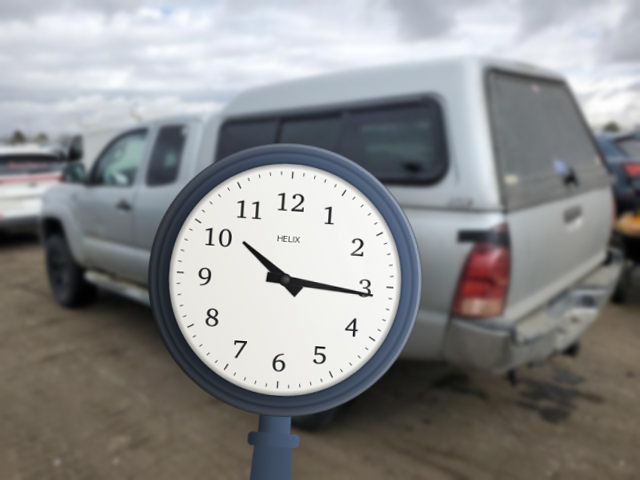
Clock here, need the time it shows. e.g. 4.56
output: 10.16
